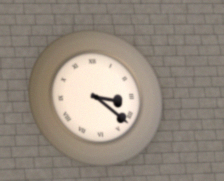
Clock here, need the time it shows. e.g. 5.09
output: 3.22
